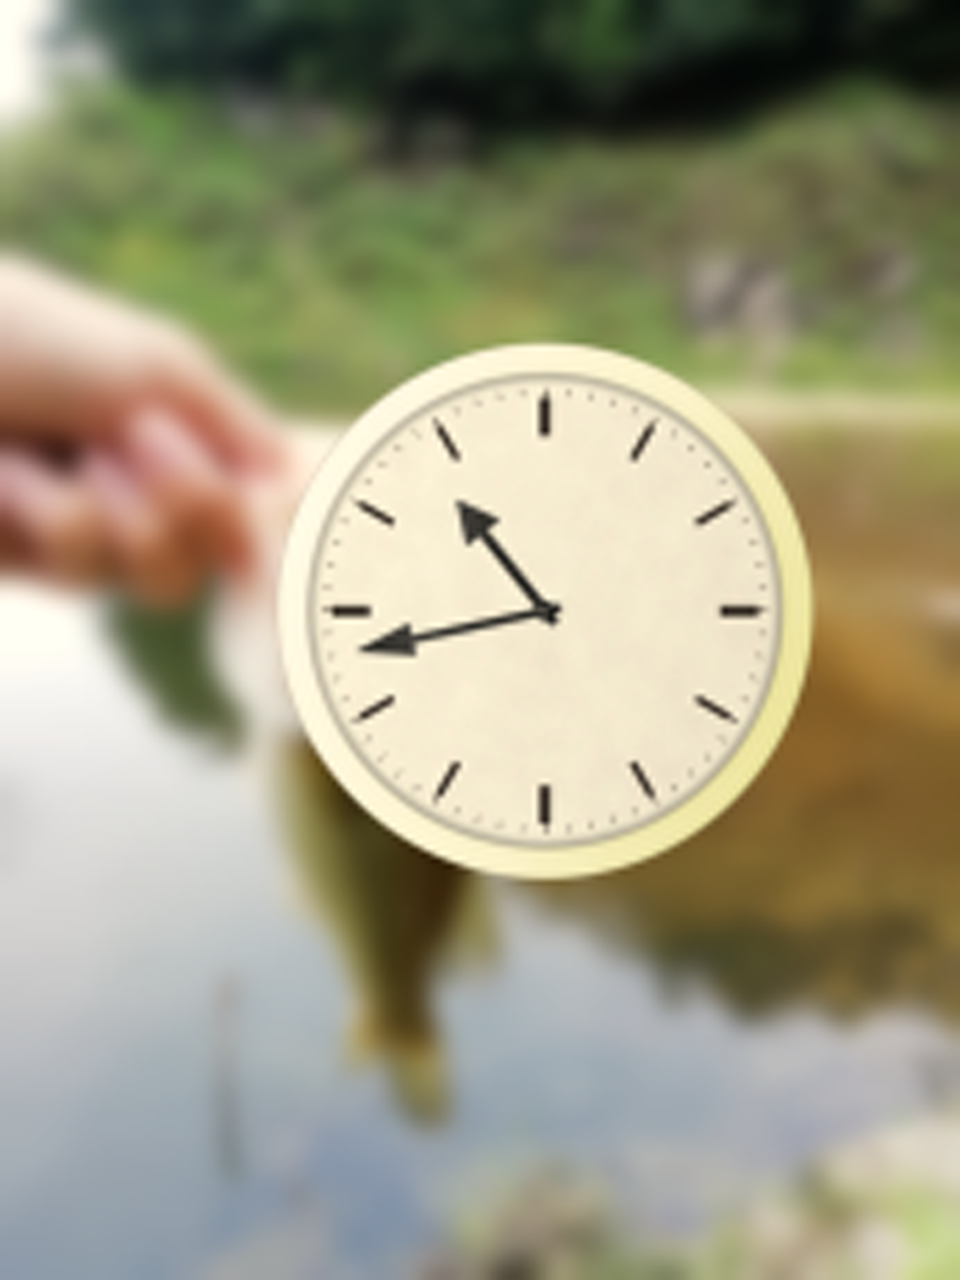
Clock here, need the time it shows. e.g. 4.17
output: 10.43
